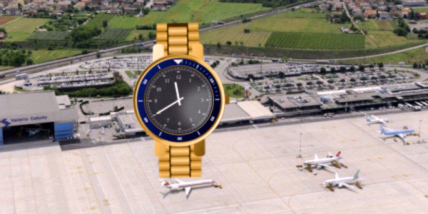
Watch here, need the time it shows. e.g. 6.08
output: 11.40
